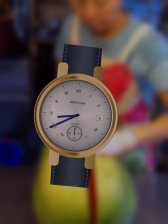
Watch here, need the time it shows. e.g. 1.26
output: 8.40
